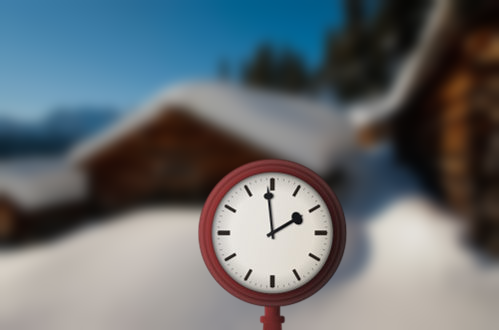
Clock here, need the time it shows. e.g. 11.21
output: 1.59
